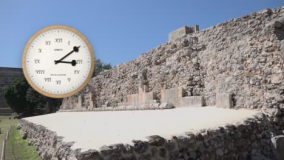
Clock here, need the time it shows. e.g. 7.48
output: 3.09
